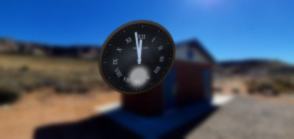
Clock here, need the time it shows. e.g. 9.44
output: 11.58
